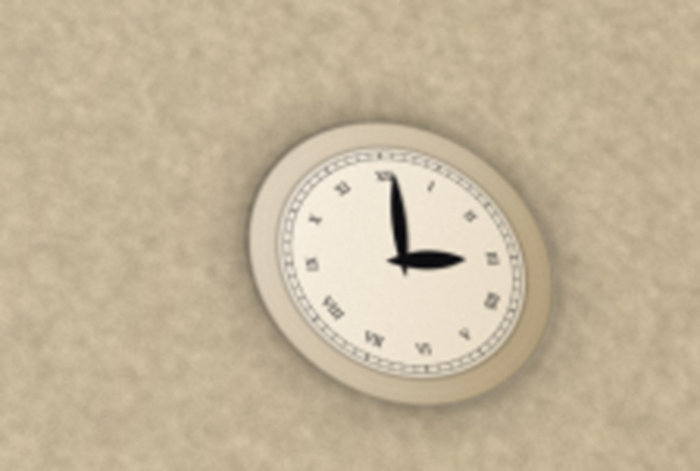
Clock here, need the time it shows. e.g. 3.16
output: 3.01
